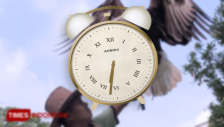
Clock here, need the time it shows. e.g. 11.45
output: 6.32
